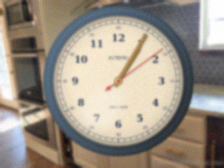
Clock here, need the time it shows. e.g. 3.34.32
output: 1.05.09
